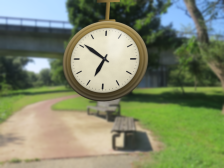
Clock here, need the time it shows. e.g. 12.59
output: 6.51
